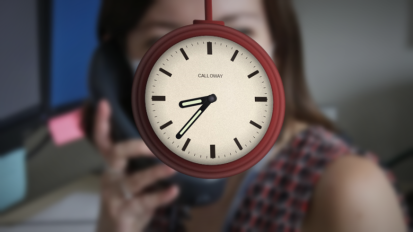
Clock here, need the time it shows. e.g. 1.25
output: 8.37
